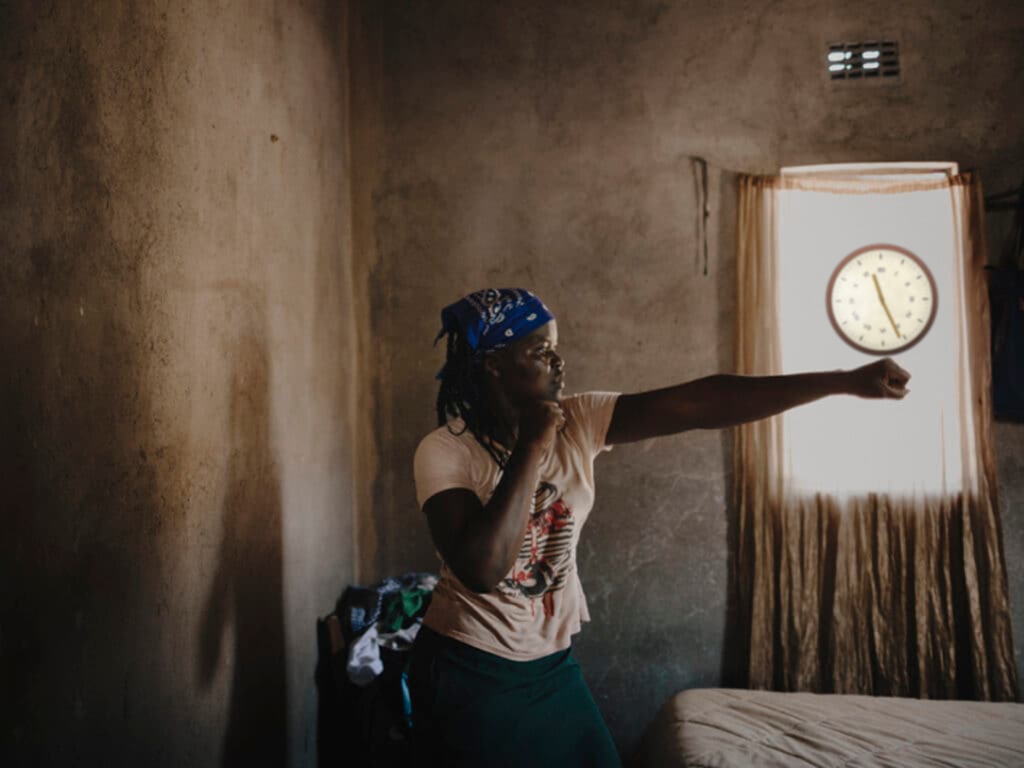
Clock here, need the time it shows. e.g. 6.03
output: 11.26
